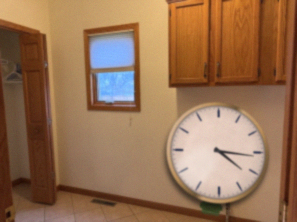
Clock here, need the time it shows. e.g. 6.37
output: 4.16
